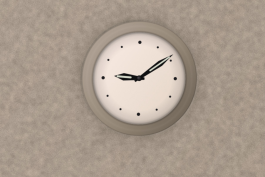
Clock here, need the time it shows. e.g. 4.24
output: 9.09
